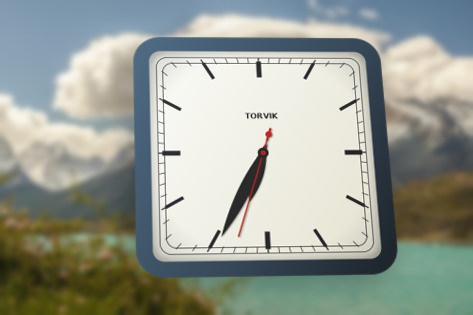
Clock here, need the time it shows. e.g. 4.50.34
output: 6.34.33
